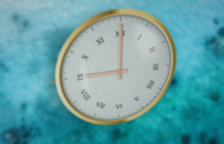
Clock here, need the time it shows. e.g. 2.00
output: 9.00
